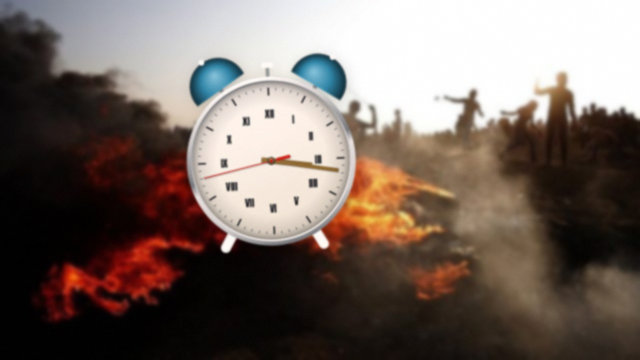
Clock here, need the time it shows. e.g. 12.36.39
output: 3.16.43
